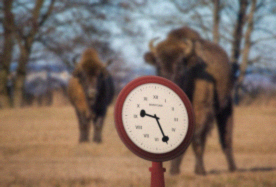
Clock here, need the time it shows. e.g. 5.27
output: 9.26
